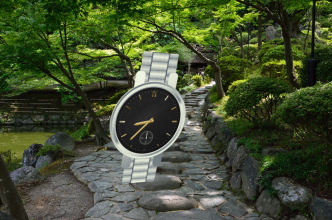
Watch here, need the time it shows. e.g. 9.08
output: 8.37
